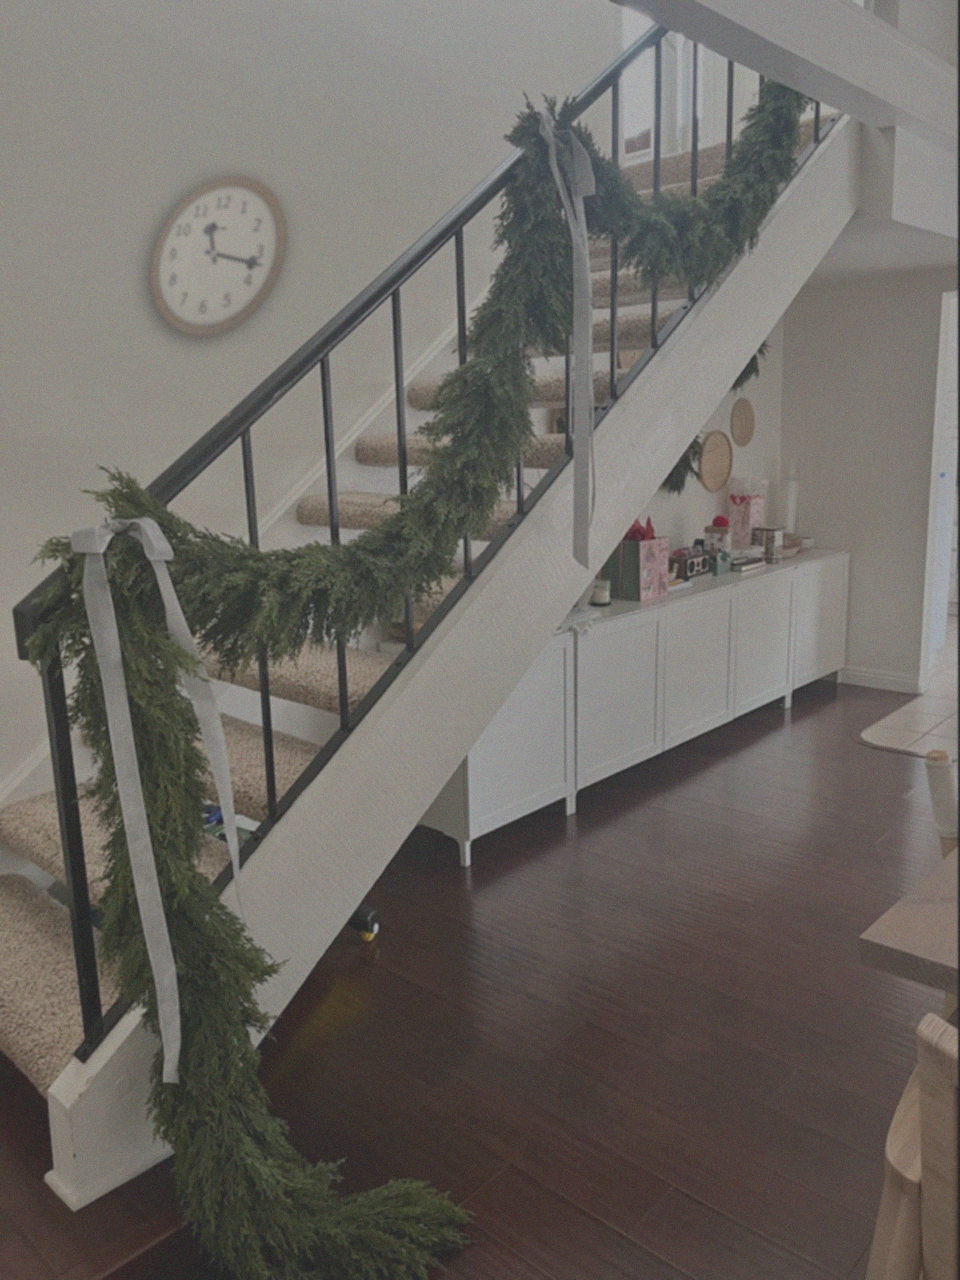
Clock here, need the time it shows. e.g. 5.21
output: 11.17
